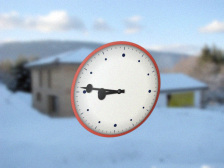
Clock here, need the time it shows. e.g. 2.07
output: 8.46
